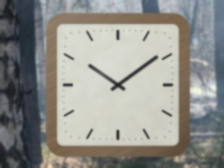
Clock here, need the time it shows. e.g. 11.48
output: 10.09
